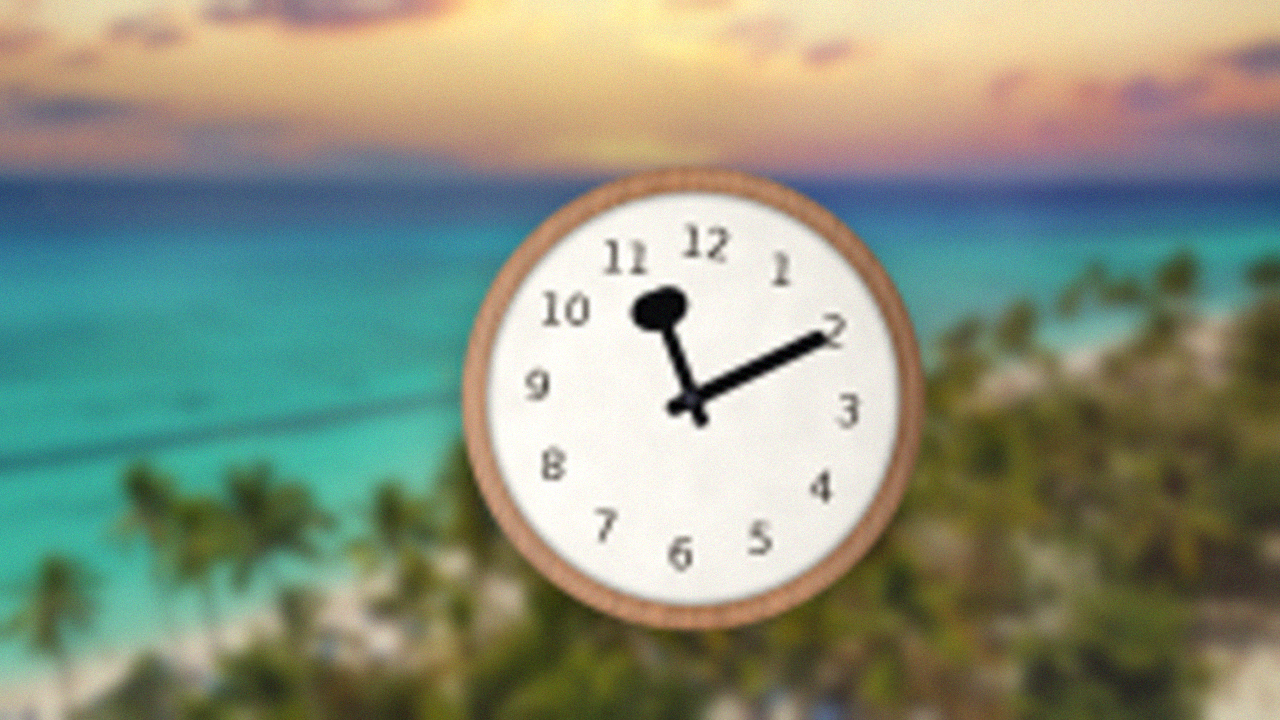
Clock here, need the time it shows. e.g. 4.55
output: 11.10
